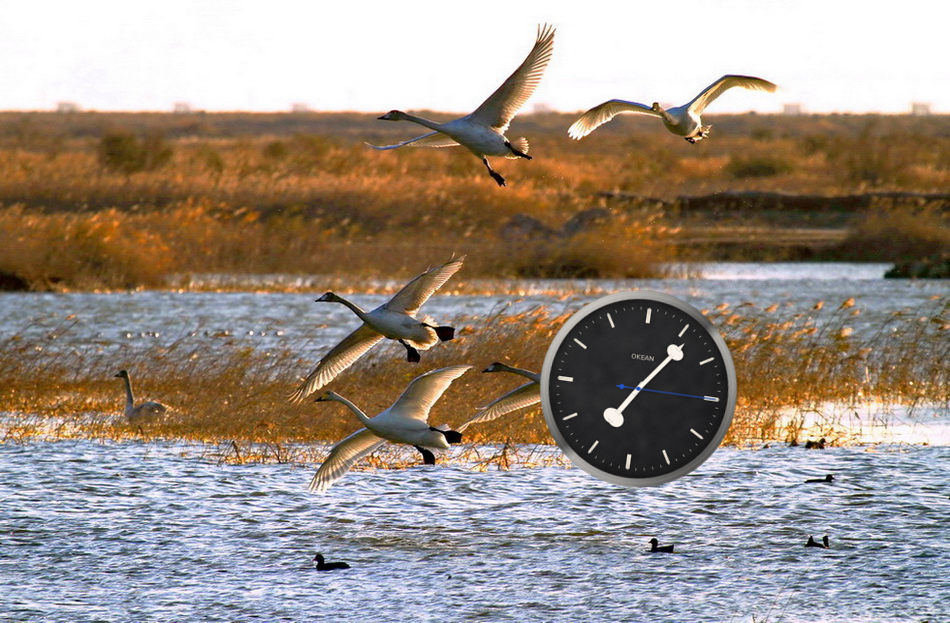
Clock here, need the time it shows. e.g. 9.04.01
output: 7.06.15
